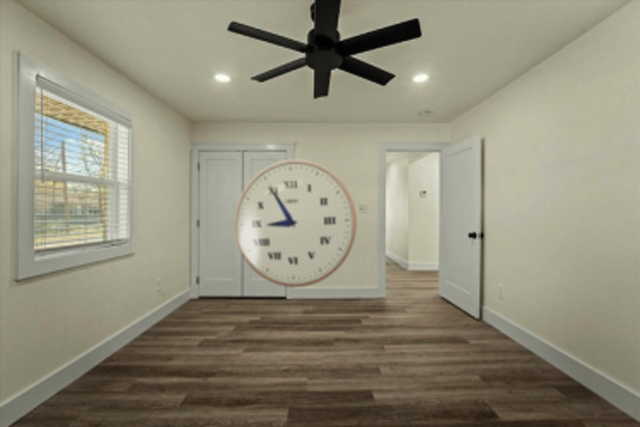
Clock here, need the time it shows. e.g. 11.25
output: 8.55
